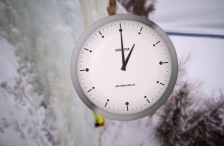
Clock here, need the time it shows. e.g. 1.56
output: 1.00
